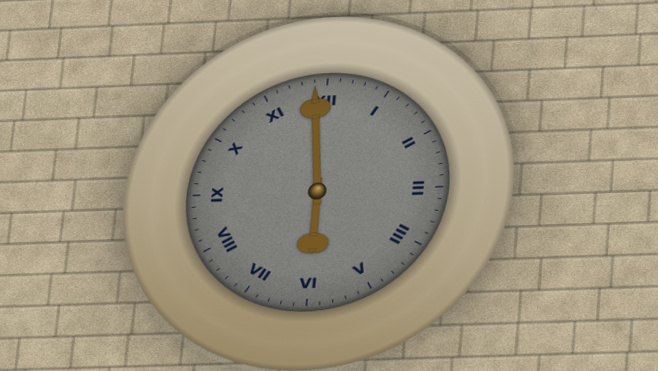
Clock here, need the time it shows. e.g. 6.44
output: 5.59
